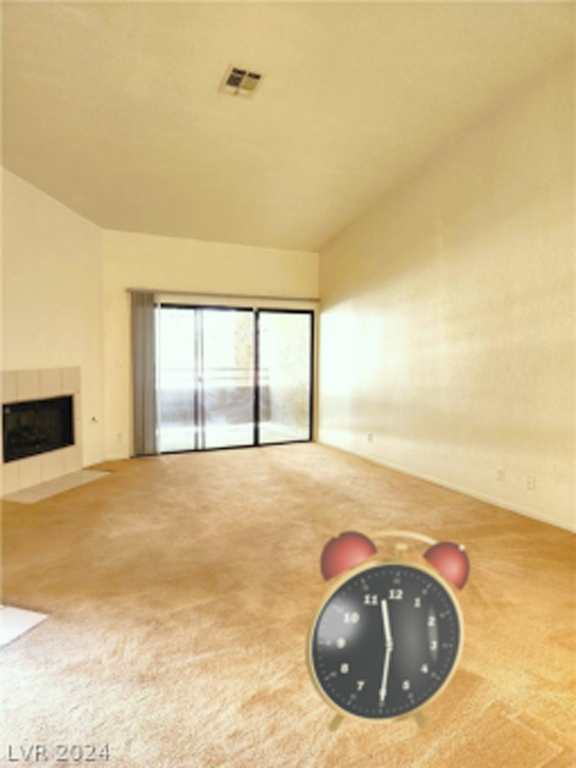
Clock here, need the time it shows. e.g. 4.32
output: 11.30
